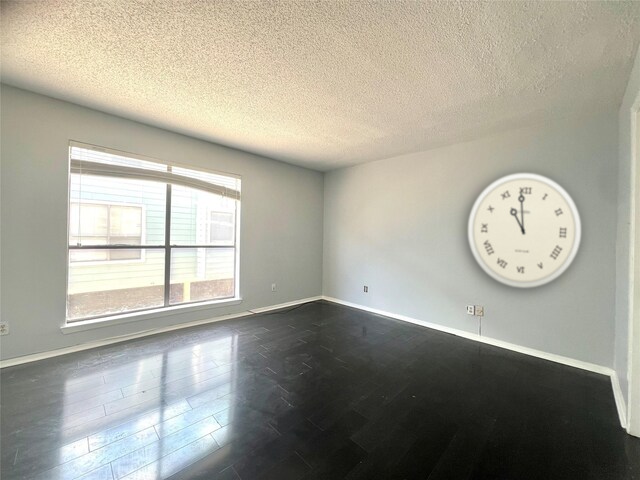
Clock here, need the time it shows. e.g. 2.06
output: 10.59
